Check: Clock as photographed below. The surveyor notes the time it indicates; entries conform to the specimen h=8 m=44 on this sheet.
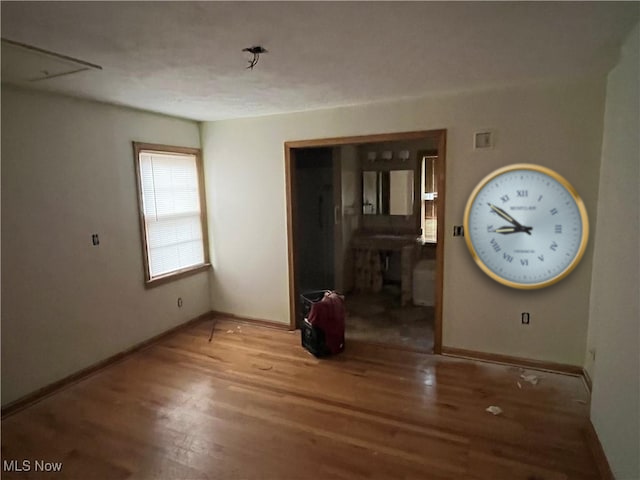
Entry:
h=8 m=51
